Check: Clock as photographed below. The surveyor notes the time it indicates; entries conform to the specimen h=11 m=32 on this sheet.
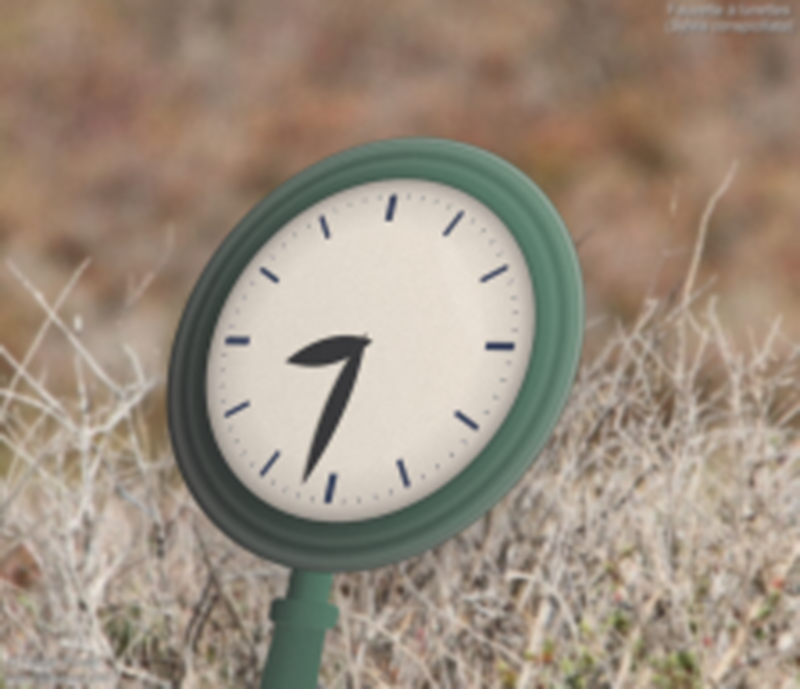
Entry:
h=8 m=32
